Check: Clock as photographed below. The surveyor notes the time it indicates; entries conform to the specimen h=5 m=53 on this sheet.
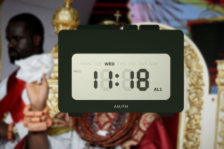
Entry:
h=11 m=18
